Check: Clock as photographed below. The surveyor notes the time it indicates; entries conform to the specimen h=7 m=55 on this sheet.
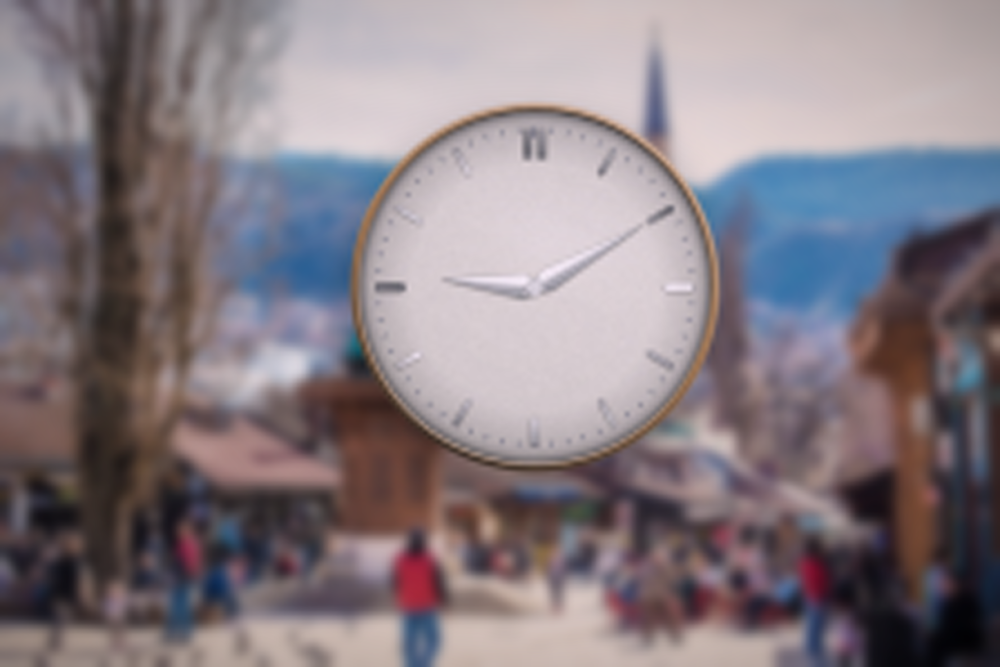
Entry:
h=9 m=10
